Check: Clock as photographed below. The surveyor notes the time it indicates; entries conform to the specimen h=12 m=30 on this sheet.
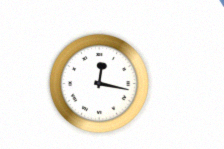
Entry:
h=12 m=17
